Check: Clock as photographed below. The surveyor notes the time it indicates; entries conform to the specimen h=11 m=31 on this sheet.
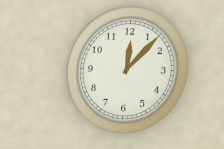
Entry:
h=12 m=7
